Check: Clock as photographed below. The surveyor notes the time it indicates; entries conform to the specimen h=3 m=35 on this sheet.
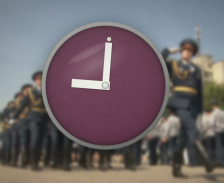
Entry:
h=9 m=0
